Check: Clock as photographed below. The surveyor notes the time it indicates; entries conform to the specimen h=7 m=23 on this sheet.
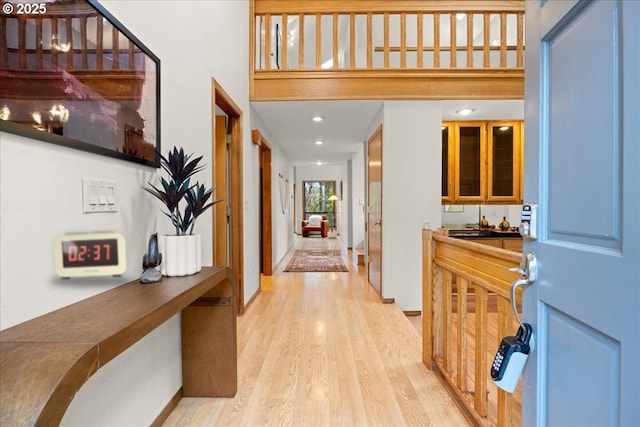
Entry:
h=2 m=37
